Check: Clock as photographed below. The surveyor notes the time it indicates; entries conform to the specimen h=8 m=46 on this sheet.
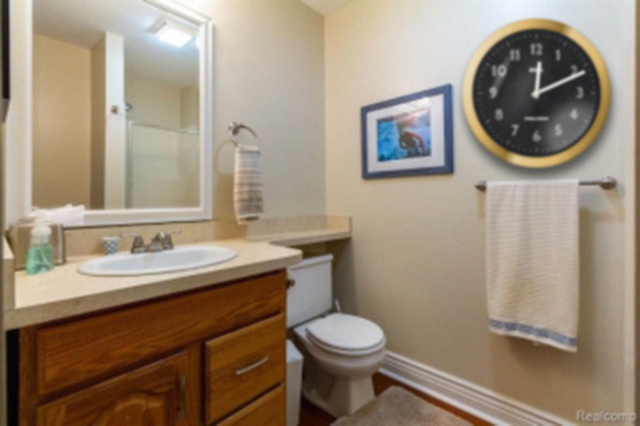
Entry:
h=12 m=11
